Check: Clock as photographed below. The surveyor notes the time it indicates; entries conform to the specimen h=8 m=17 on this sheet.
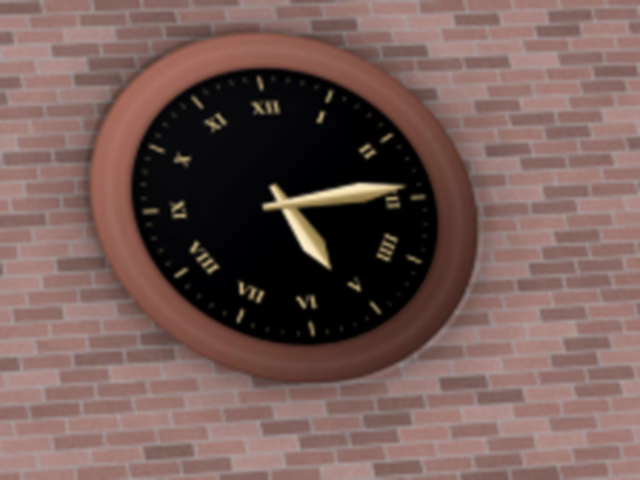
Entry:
h=5 m=14
